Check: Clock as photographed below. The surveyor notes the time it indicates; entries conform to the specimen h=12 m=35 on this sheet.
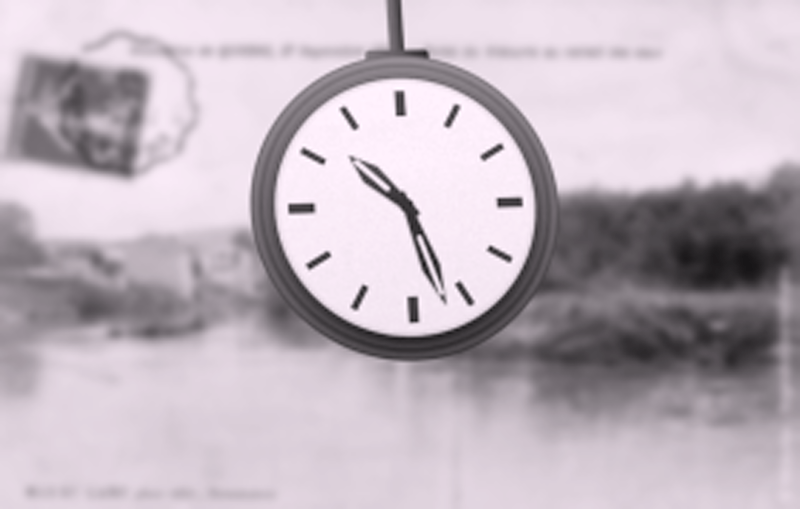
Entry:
h=10 m=27
